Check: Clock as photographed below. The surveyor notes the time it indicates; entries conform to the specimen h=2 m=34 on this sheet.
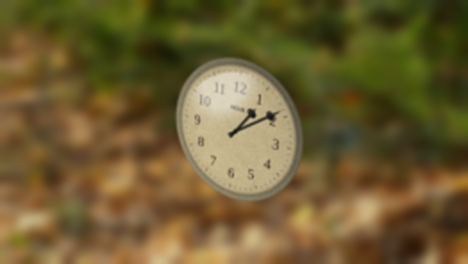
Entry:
h=1 m=9
